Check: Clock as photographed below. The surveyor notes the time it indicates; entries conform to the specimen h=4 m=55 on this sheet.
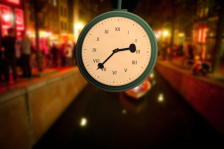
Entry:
h=2 m=37
